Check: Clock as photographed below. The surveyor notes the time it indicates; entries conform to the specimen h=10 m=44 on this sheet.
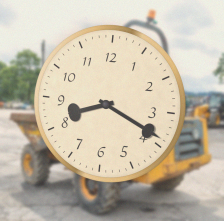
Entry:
h=8 m=19
